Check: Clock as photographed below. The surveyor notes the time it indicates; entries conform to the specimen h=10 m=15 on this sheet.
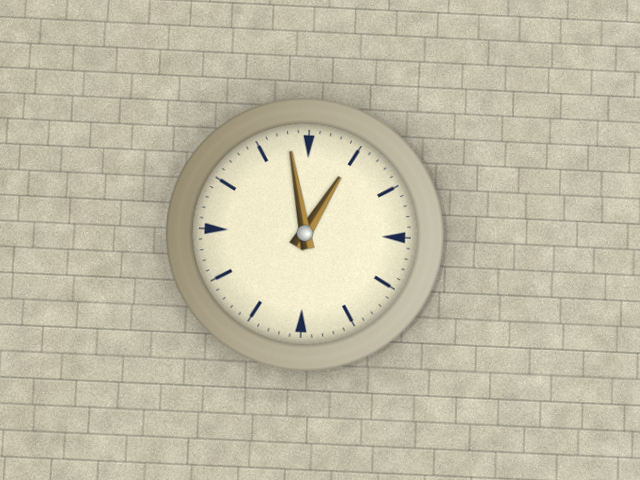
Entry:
h=12 m=58
